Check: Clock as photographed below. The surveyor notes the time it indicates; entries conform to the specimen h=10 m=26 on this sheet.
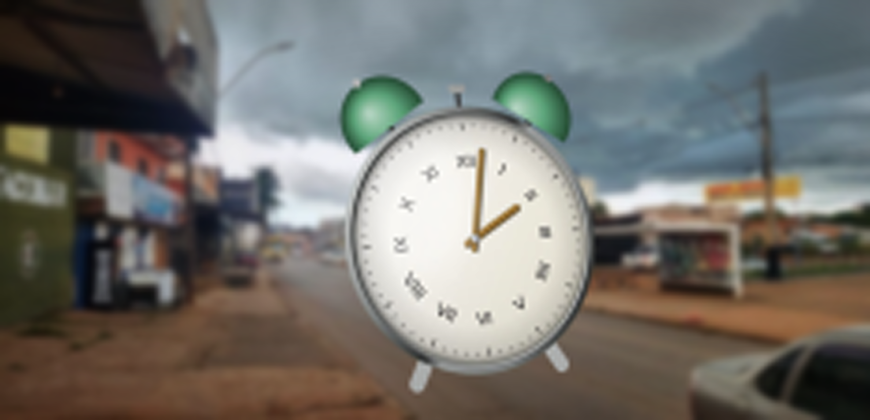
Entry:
h=2 m=2
